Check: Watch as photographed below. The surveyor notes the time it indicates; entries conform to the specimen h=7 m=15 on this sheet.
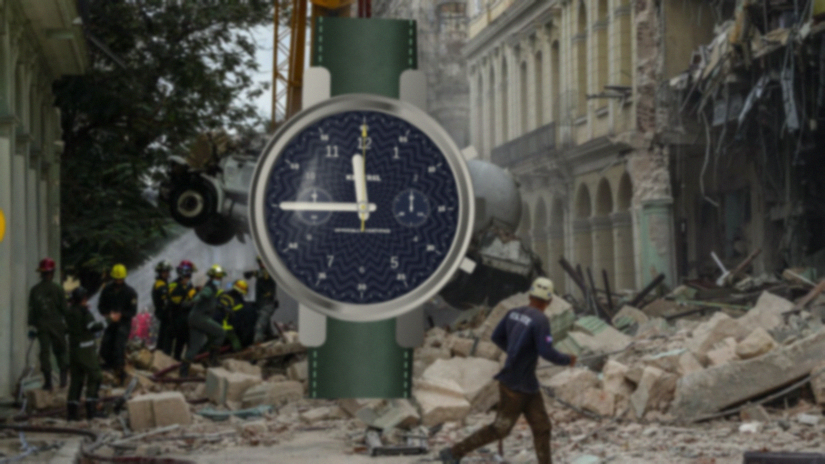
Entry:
h=11 m=45
